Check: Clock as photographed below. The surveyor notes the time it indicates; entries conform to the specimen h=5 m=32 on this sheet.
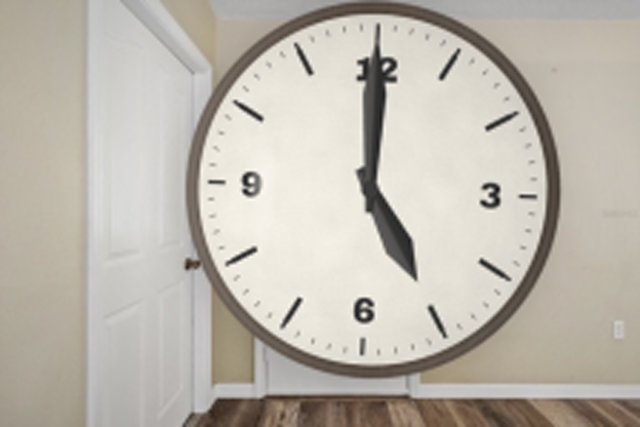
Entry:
h=5 m=0
